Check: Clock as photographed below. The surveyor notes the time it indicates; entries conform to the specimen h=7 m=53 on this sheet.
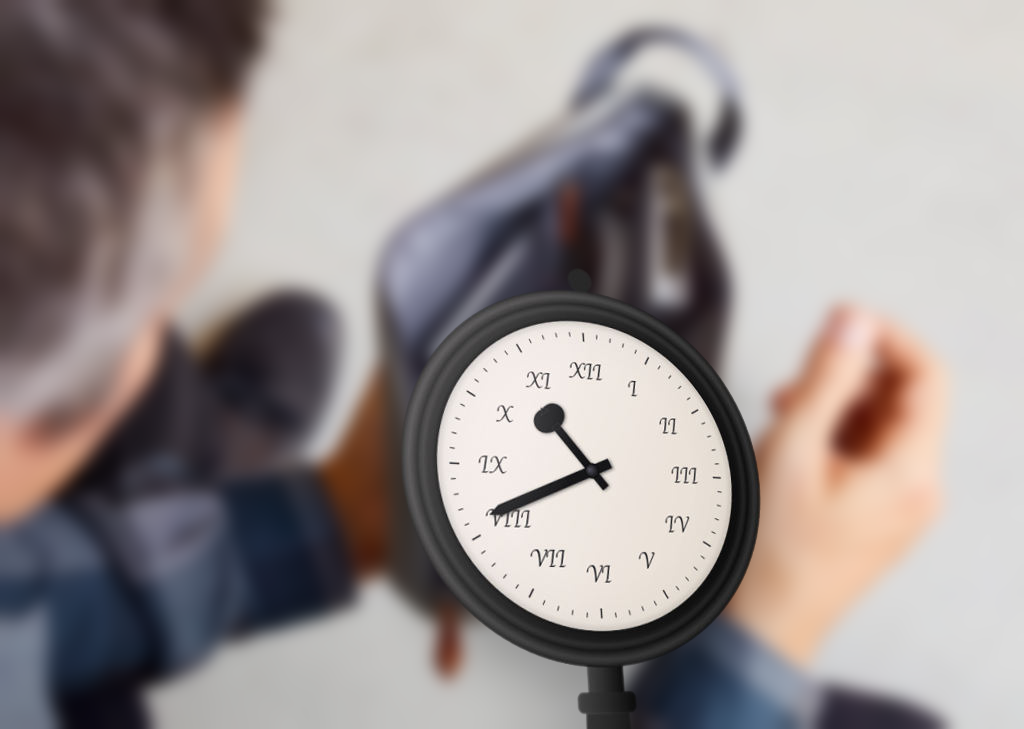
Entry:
h=10 m=41
